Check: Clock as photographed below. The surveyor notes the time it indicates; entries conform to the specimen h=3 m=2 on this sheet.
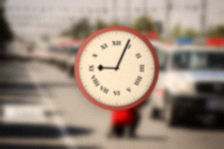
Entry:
h=9 m=4
